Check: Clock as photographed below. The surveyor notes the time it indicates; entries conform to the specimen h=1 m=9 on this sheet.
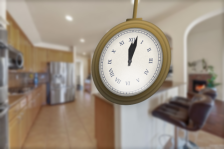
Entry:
h=12 m=2
